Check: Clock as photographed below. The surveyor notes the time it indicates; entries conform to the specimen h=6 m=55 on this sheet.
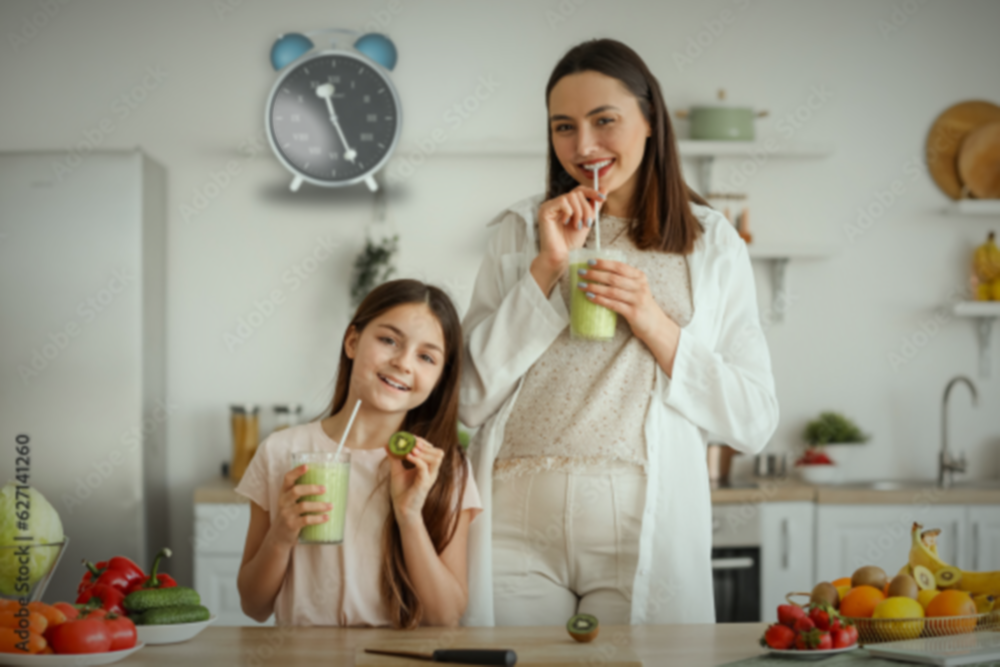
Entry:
h=11 m=26
